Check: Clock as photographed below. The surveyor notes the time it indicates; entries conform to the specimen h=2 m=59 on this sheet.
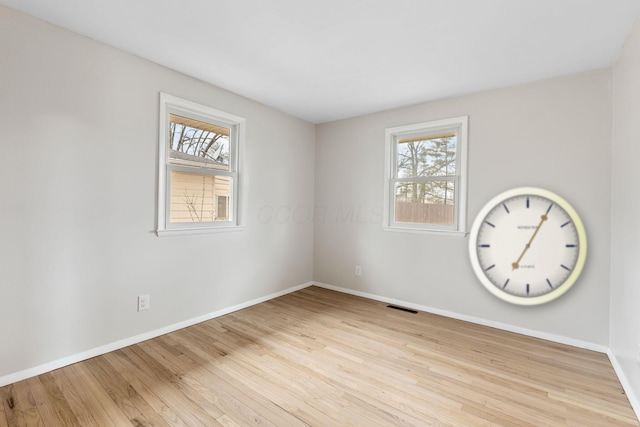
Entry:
h=7 m=5
